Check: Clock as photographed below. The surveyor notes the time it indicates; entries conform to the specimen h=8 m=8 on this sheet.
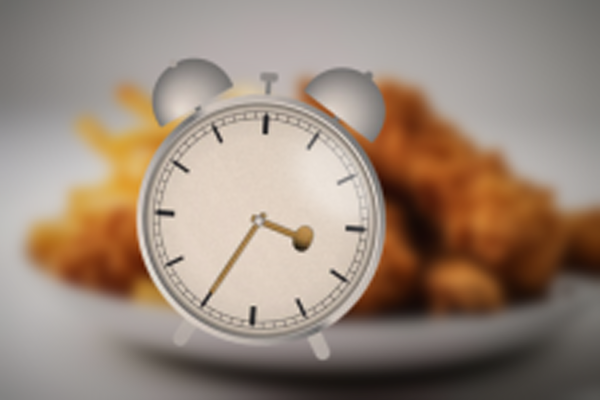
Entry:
h=3 m=35
